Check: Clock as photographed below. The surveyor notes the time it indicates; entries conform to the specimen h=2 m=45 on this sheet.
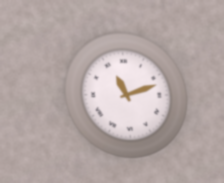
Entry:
h=11 m=12
